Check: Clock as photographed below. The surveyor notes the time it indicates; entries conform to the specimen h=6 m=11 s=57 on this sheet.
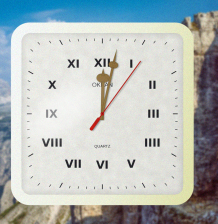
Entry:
h=12 m=2 s=6
